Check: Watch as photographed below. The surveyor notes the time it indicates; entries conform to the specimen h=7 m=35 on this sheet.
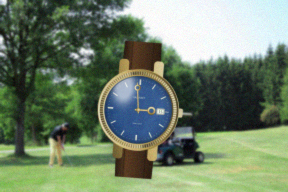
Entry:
h=2 m=59
